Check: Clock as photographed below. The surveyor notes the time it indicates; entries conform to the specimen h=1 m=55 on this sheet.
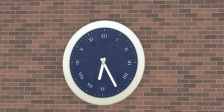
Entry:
h=6 m=25
